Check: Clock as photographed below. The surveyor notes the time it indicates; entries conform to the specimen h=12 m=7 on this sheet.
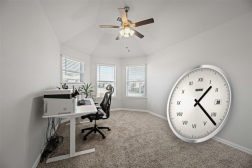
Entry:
h=1 m=22
